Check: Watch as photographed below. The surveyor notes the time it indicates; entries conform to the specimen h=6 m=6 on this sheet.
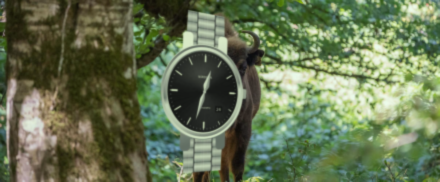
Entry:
h=12 m=33
